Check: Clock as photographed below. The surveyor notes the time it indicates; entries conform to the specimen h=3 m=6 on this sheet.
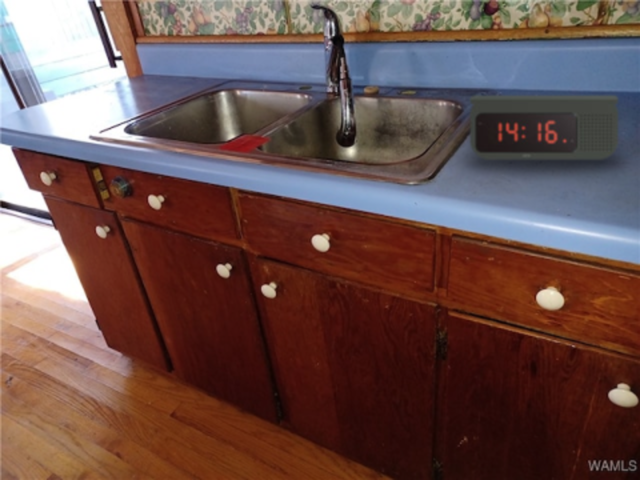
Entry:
h=14 m=16
